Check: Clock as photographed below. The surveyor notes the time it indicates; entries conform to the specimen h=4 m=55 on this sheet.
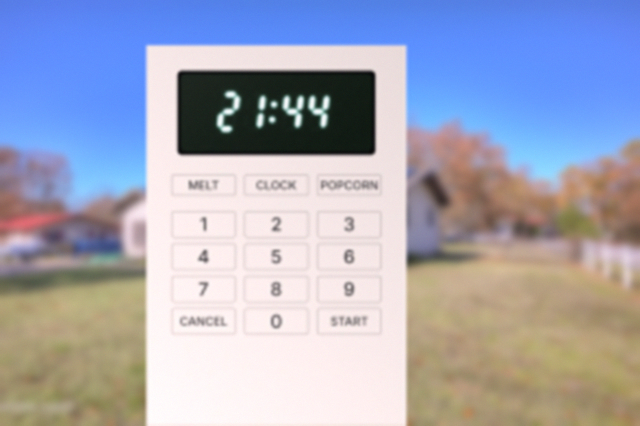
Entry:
h=21 m=44
